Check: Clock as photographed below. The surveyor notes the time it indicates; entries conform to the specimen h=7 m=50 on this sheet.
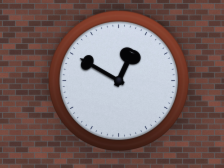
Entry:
h=12 m=50
